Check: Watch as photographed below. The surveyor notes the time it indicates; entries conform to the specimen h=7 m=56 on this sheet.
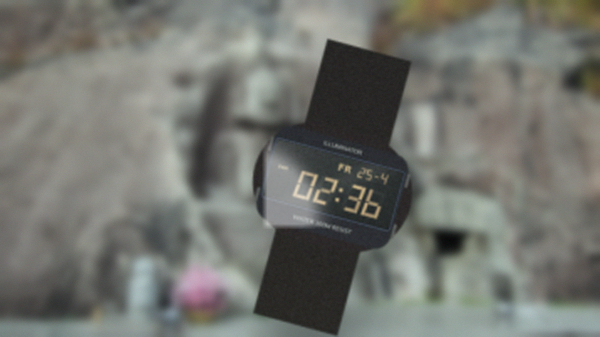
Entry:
h=2 m=36
